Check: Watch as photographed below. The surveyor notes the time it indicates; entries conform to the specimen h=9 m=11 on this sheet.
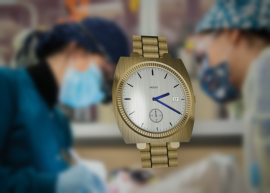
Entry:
h=2 m=20
